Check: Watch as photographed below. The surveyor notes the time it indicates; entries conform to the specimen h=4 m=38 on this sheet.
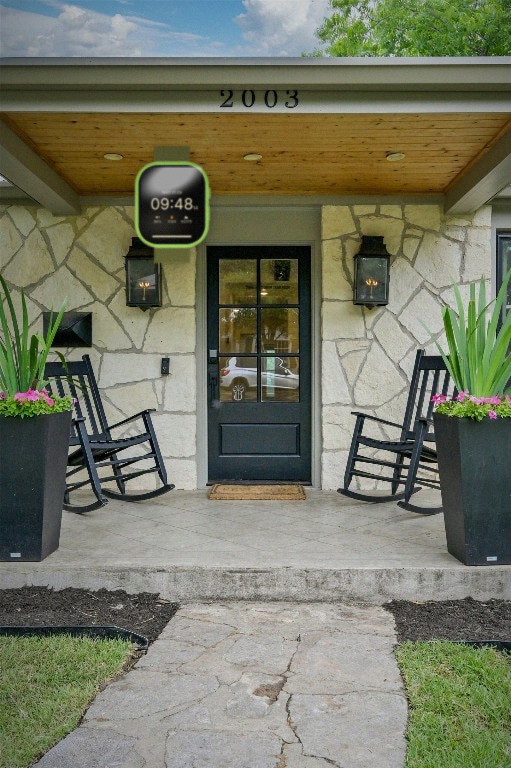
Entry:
h=9 m=48
